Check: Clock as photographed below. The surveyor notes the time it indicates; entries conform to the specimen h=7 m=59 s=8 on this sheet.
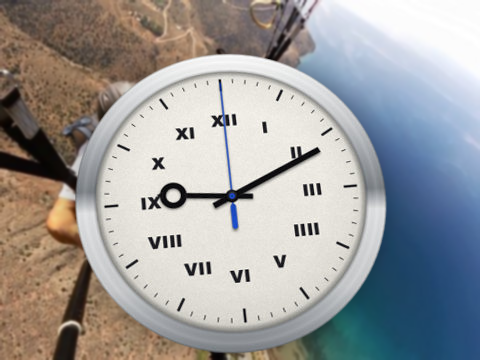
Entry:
h=9 m=11 s=0
